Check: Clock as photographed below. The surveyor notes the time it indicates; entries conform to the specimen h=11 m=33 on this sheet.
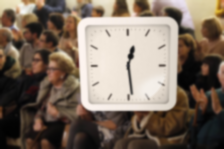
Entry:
h=12 m=29
